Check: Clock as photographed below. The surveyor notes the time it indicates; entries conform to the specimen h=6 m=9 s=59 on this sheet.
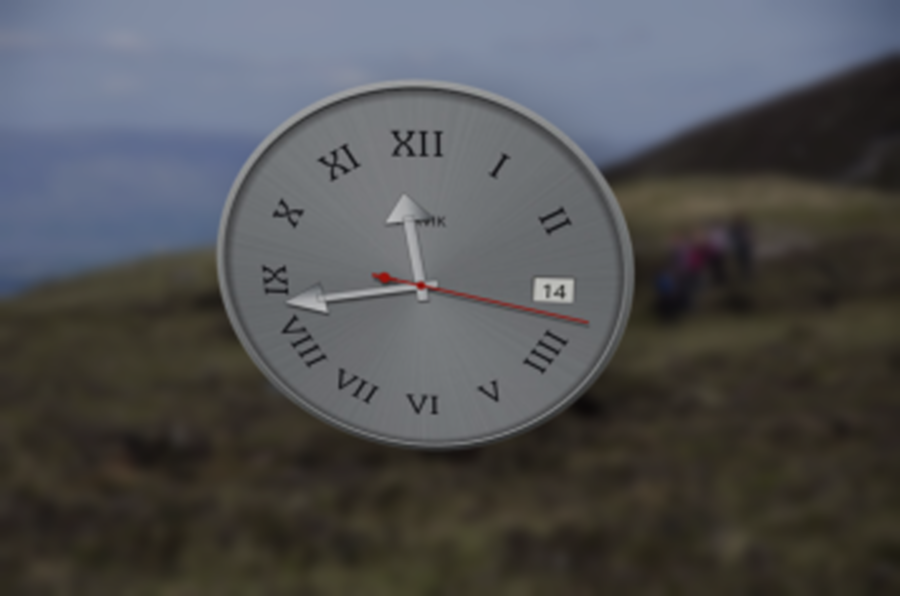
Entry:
h=11 m=43 s=17
